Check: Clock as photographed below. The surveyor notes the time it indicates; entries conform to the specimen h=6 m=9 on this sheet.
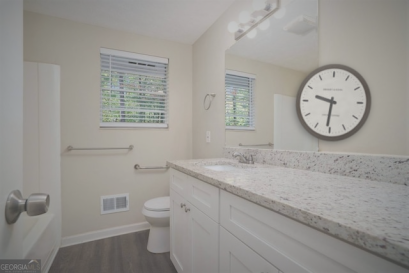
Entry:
h=9 m=31
